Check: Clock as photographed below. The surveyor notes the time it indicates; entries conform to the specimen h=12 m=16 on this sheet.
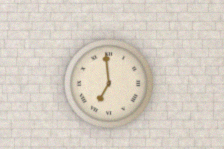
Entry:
h=6 m=59
